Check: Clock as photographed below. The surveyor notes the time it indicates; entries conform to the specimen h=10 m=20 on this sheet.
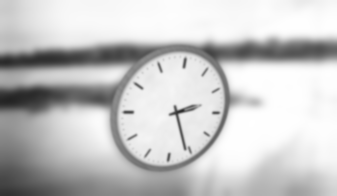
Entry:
h=2 m=26
